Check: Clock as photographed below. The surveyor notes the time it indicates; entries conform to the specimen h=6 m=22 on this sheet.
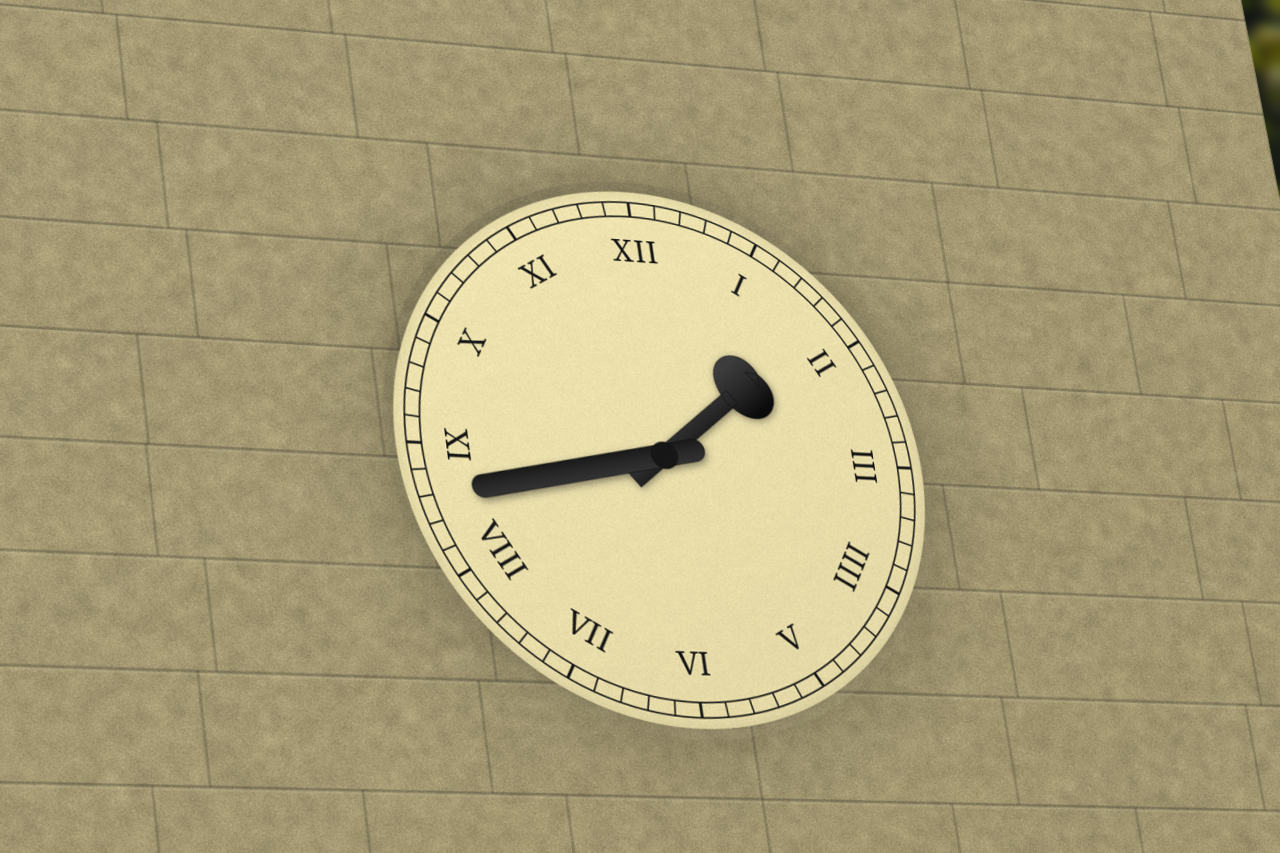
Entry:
h=1 m=43
